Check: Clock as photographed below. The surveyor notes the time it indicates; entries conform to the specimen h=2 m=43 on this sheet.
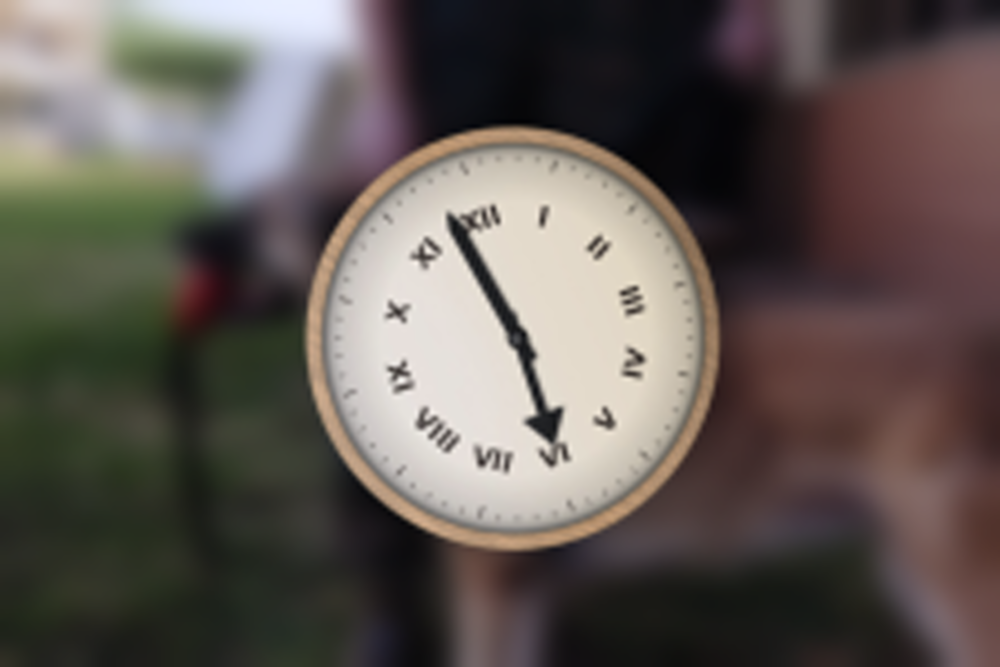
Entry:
h=5 m=58
